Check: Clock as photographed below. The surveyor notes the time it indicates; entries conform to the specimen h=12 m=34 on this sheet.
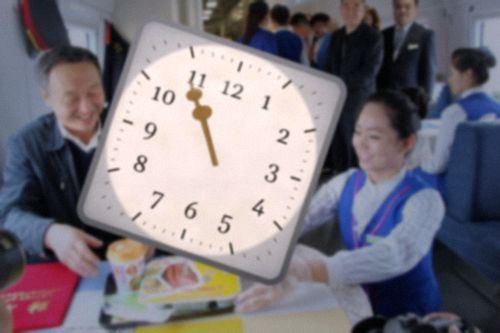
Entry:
h=10 m=54
